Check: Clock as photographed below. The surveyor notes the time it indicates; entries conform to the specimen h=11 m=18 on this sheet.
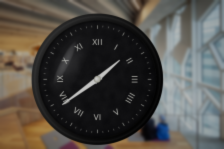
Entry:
h=1 m=39
